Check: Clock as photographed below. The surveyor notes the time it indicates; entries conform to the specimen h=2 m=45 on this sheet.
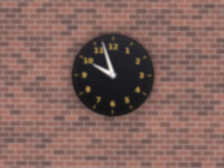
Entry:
h=9 m=57
